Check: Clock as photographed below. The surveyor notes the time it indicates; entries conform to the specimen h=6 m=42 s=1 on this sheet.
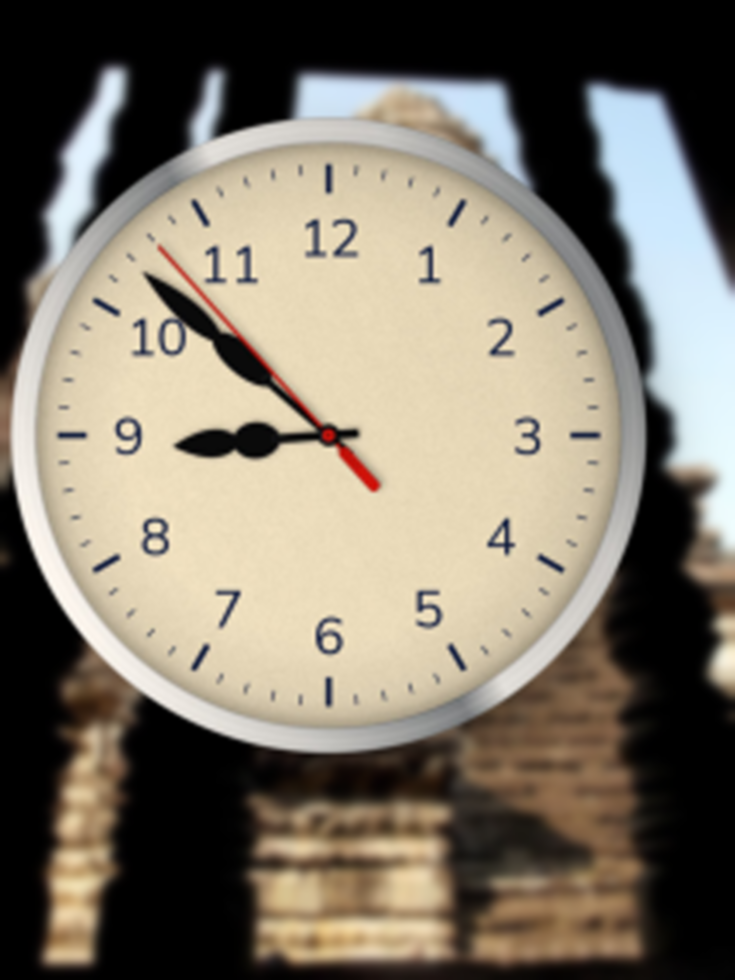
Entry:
h=8 m=51 s=53
